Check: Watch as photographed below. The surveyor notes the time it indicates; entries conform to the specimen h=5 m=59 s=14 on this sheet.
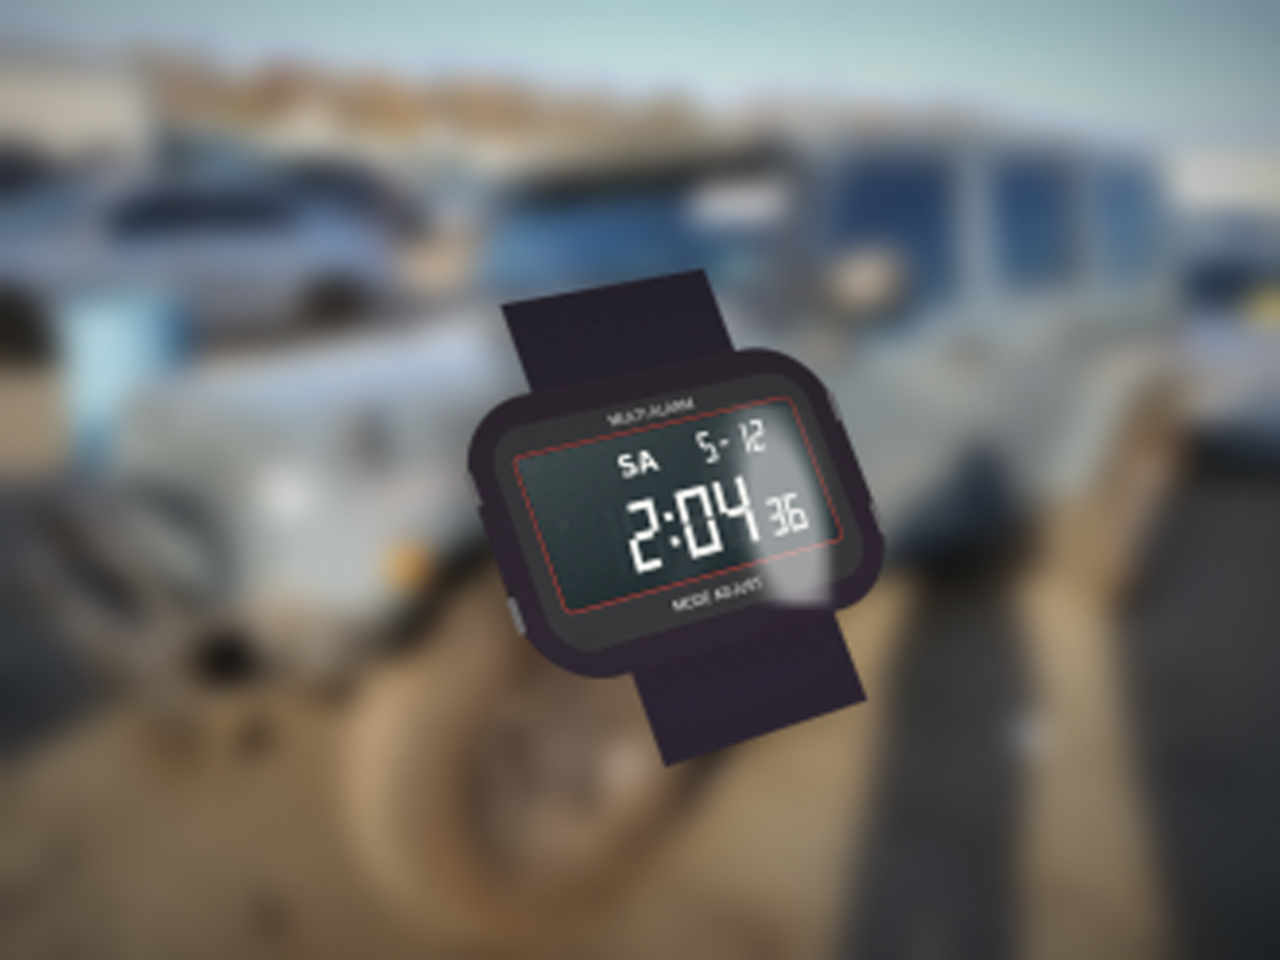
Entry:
h=2 m=4 s=36
